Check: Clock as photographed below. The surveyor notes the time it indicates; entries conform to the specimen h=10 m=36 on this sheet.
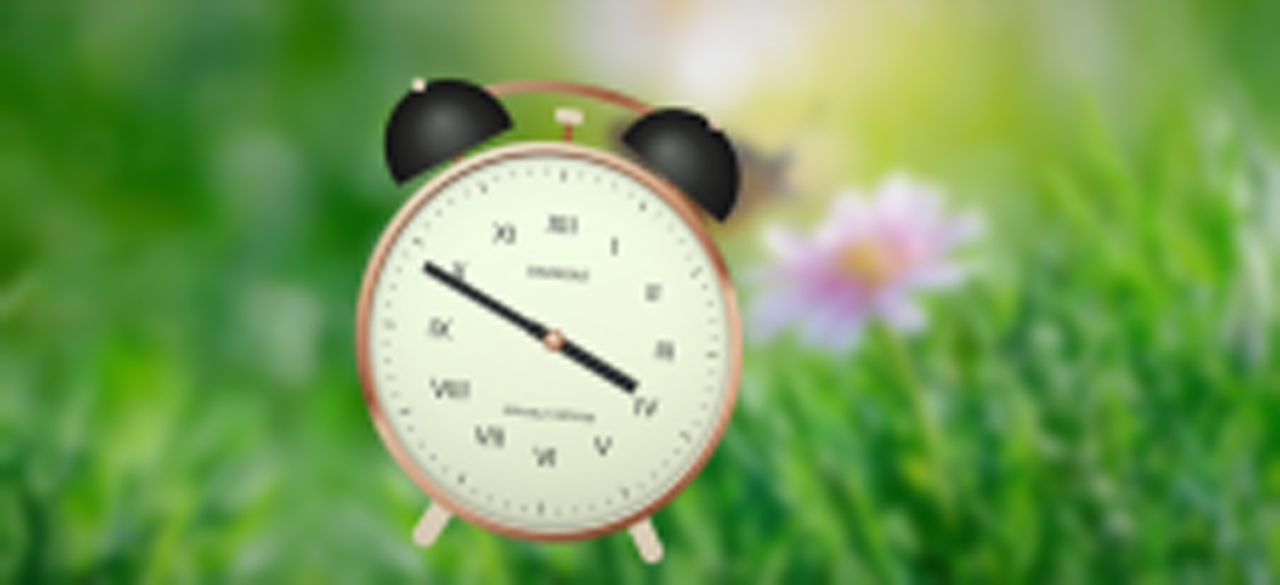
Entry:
h=3 m=49
